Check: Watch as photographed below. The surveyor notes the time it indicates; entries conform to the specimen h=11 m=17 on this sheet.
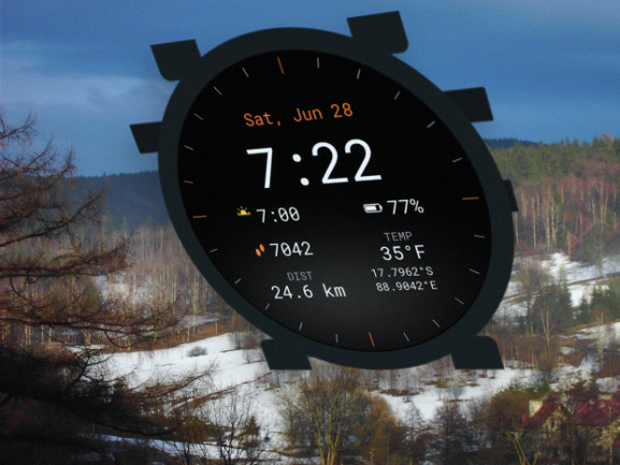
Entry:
h=7 m=22
